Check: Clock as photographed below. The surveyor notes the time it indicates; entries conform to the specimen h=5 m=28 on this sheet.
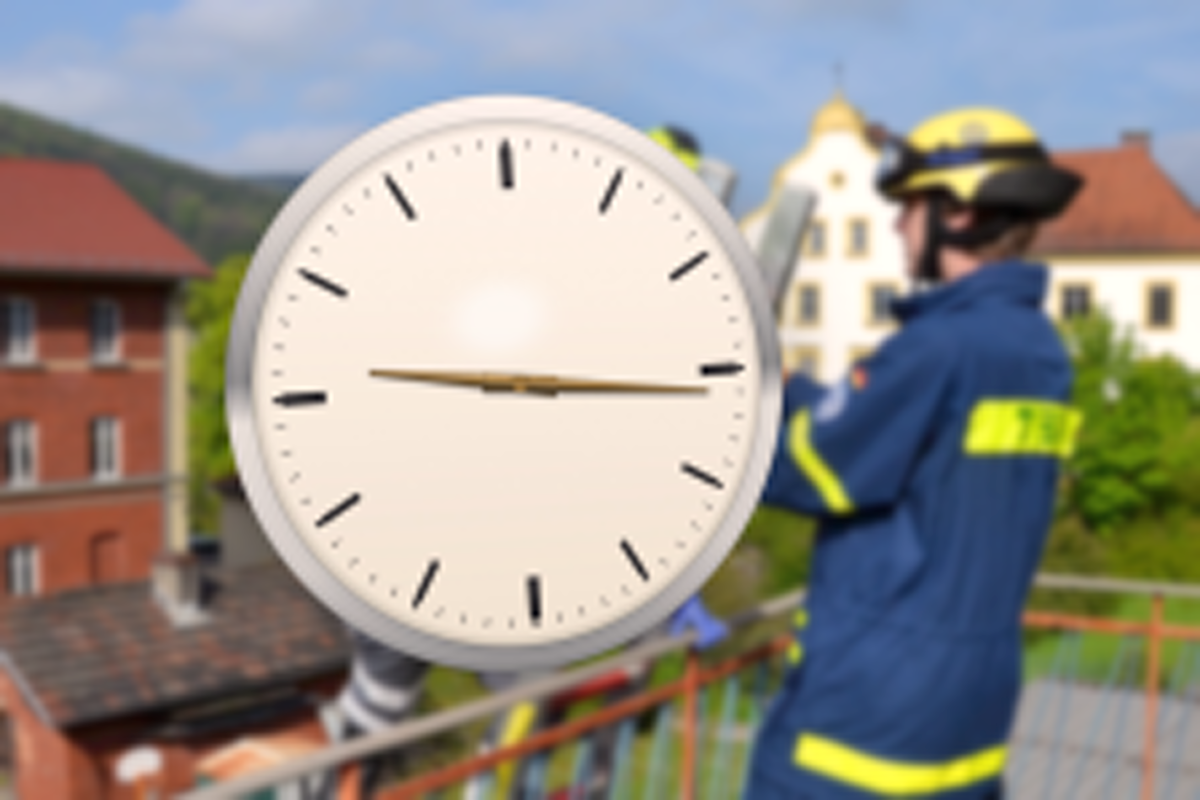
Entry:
h=9 m=16
